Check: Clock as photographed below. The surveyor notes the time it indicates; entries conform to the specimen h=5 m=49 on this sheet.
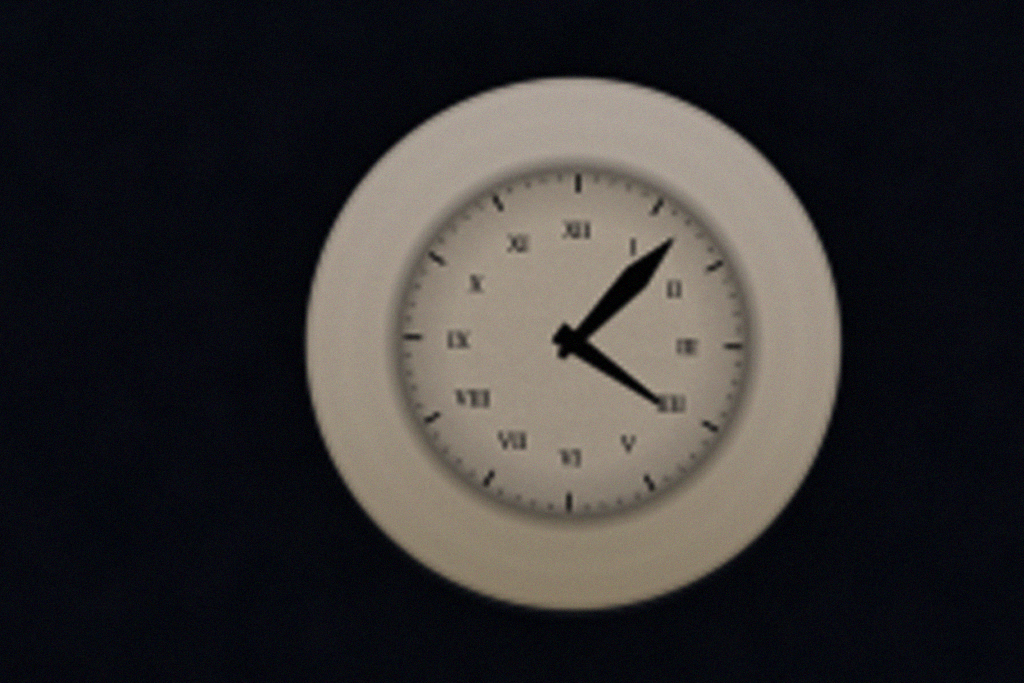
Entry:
h=4 m=7
